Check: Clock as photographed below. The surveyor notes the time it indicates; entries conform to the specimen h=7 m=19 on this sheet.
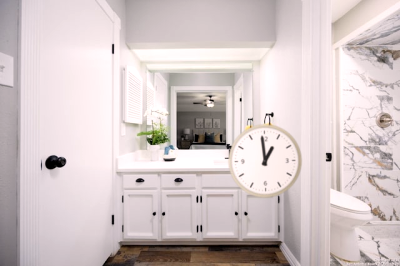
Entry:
h=12 m=59
